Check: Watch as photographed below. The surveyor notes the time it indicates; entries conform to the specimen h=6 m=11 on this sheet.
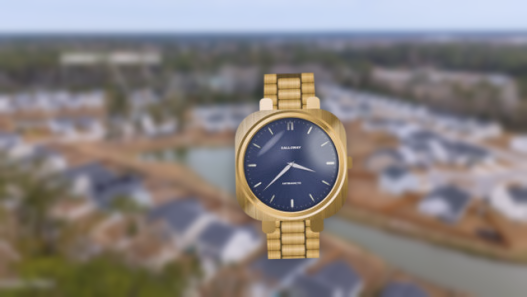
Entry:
h=3 m=38
